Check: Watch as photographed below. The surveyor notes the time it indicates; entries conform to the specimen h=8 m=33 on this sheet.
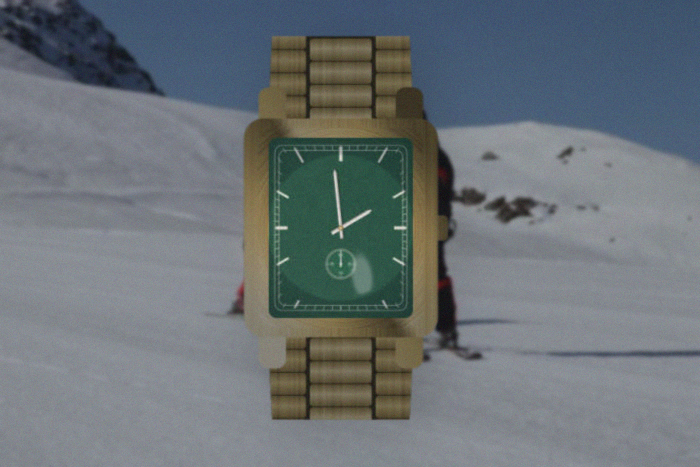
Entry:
h=1 m=59
